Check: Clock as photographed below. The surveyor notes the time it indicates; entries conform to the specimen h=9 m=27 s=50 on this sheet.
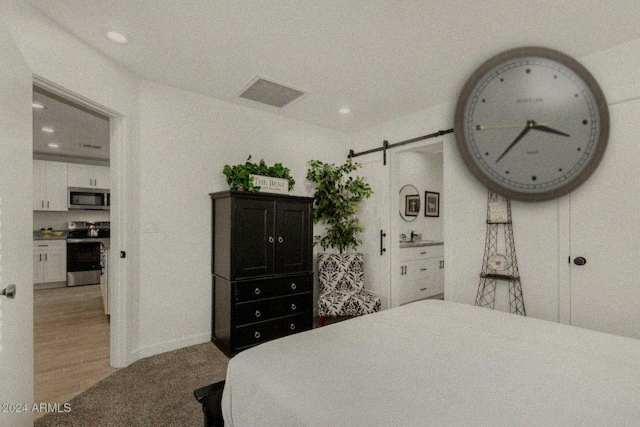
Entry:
h=3 m=37 s=45
